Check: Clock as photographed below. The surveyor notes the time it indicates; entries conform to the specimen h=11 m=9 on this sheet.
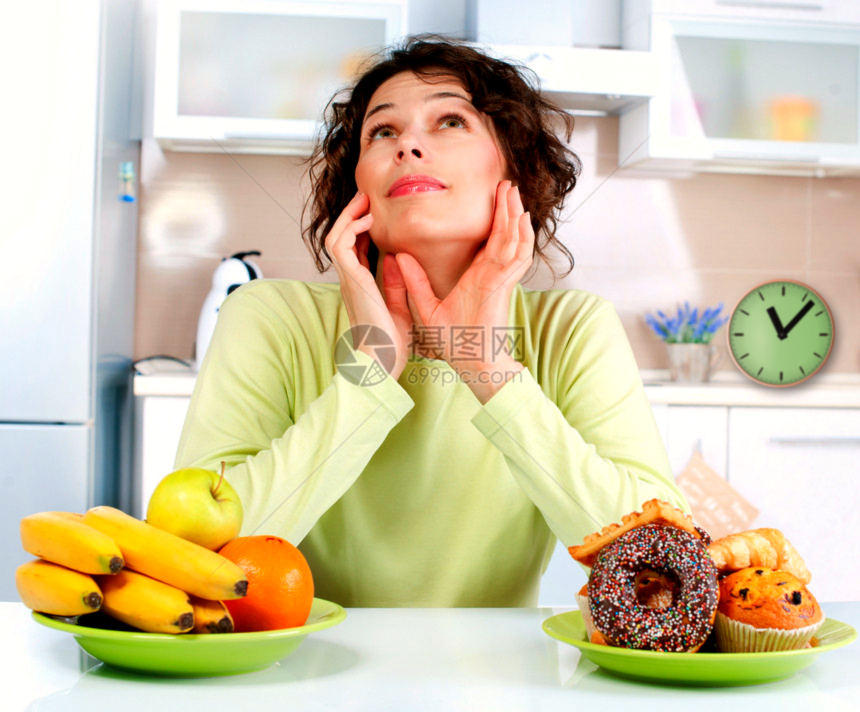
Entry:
h=11 m=7
